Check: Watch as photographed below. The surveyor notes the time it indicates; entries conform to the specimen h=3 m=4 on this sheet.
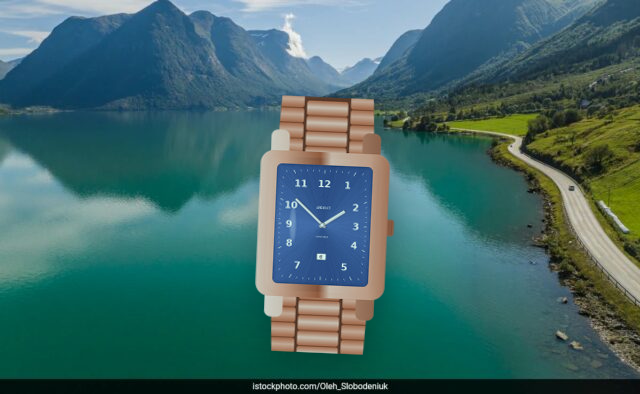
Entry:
h=1 m=52
